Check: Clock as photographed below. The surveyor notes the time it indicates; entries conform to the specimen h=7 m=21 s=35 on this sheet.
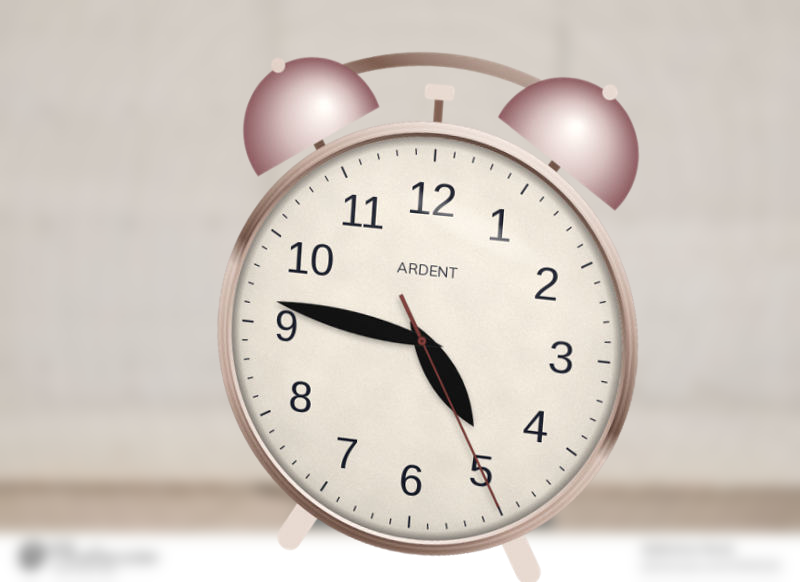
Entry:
h=4 m=46 s=25
